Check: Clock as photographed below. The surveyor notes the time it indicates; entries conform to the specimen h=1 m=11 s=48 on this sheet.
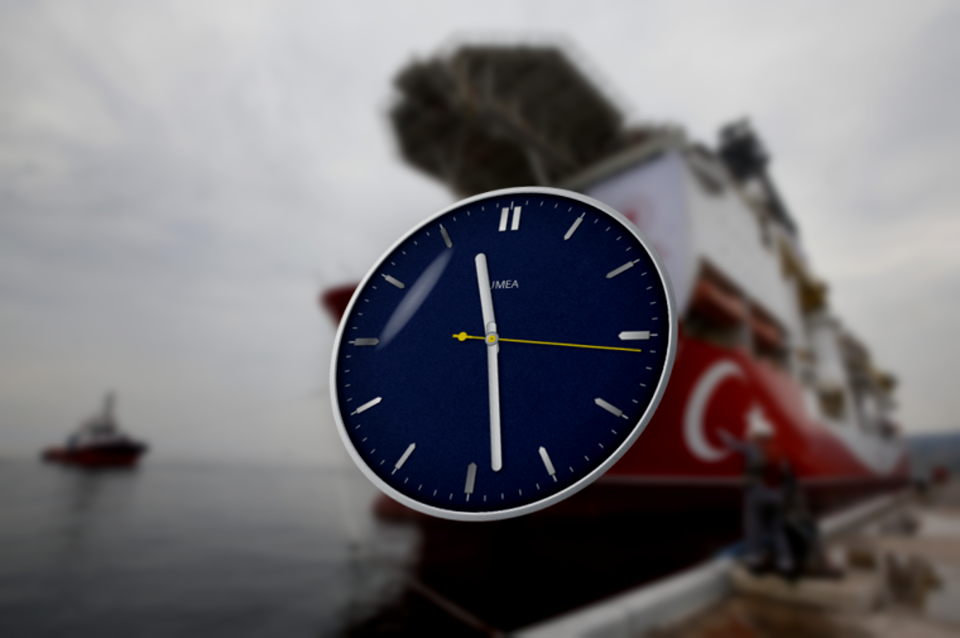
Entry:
h=11 m=28 s=16
